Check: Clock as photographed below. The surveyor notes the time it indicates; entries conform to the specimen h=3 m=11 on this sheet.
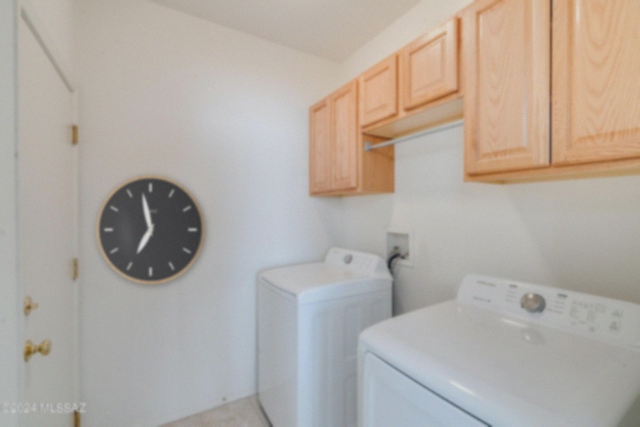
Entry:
h=6 m=58
